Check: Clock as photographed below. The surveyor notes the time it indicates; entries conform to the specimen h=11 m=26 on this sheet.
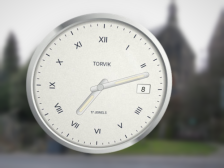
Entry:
h=7 m=12
